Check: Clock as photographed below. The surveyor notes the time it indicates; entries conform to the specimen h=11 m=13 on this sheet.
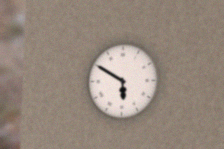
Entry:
h=5 m=50
